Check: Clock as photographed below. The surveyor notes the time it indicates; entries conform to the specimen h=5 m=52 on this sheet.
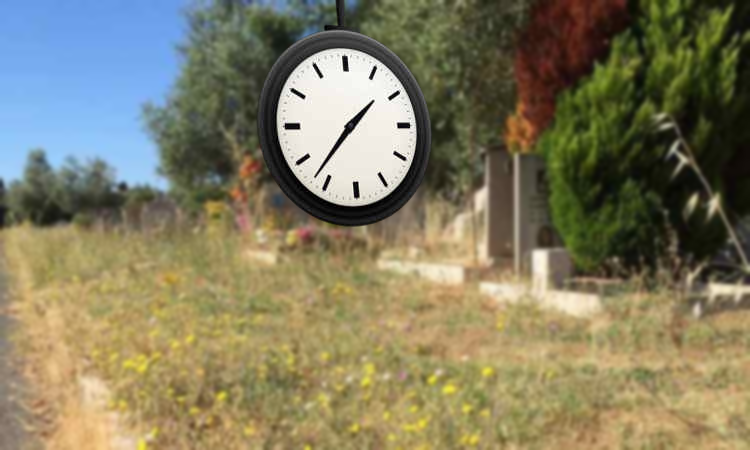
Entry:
h=1 m=37
